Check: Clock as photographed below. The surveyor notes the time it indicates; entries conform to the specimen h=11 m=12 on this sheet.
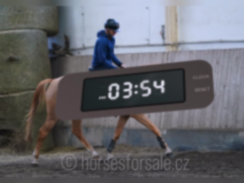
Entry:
h=3 m=54
